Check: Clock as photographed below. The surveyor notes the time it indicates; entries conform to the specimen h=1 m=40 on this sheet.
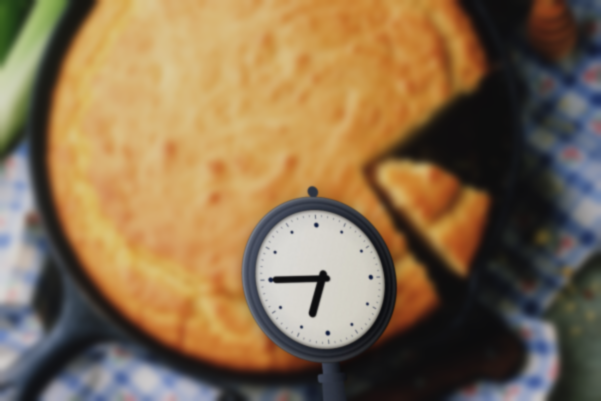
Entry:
h=6 m=45
